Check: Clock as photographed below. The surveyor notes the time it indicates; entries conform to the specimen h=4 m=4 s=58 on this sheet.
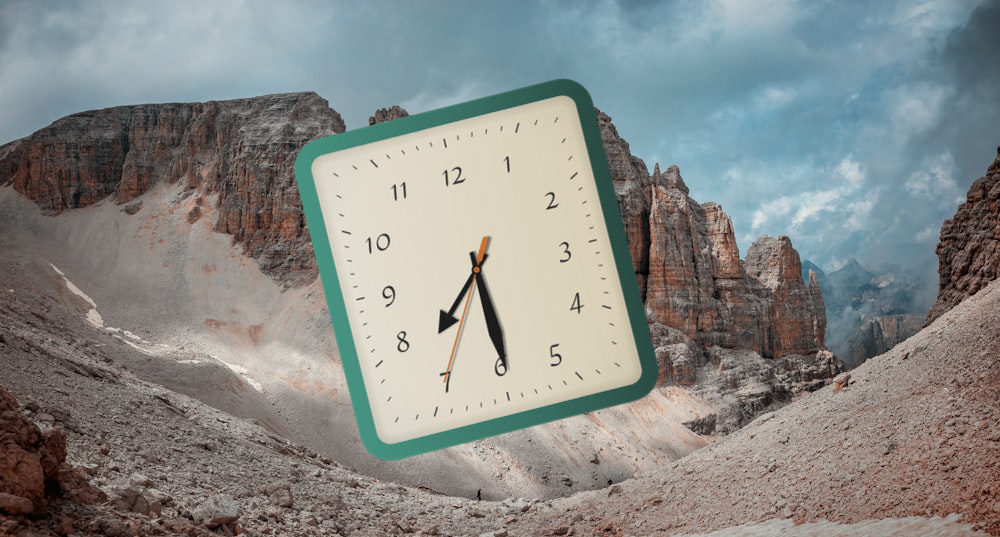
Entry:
h=7 m=29 s=35
